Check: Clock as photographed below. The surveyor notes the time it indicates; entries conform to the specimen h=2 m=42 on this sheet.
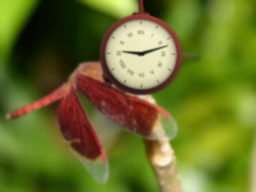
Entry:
h=9 m=12
